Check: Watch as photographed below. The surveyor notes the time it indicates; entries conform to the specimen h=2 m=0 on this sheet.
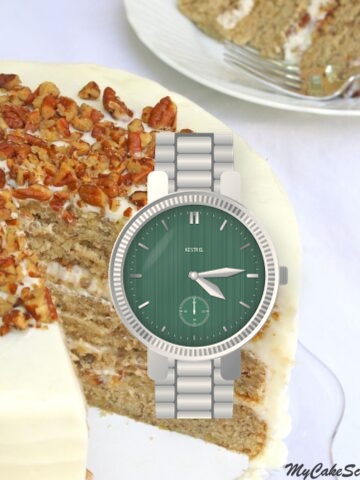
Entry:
h=4 m=14
